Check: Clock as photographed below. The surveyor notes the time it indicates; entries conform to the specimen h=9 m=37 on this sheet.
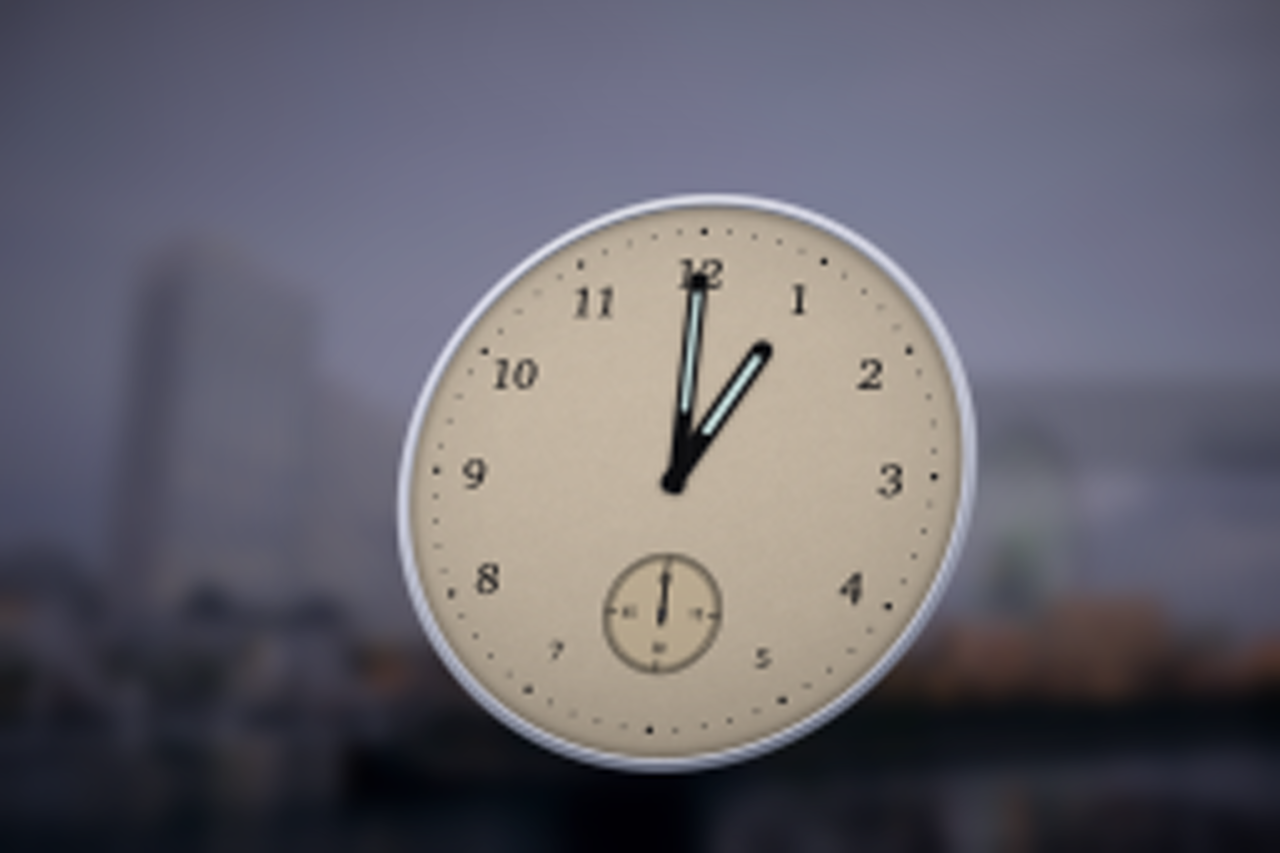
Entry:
h=1 m=0
